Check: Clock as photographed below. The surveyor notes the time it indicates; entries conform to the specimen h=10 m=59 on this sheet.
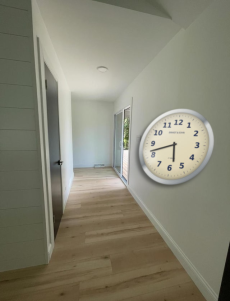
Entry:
h=5 m=42
